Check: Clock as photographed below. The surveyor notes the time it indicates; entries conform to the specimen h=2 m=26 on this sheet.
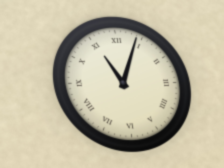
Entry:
h=11 m=4
